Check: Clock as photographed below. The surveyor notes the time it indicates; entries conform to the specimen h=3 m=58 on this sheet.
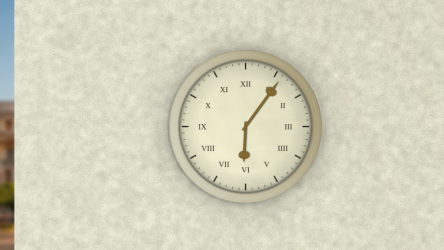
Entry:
h=6 m=6
